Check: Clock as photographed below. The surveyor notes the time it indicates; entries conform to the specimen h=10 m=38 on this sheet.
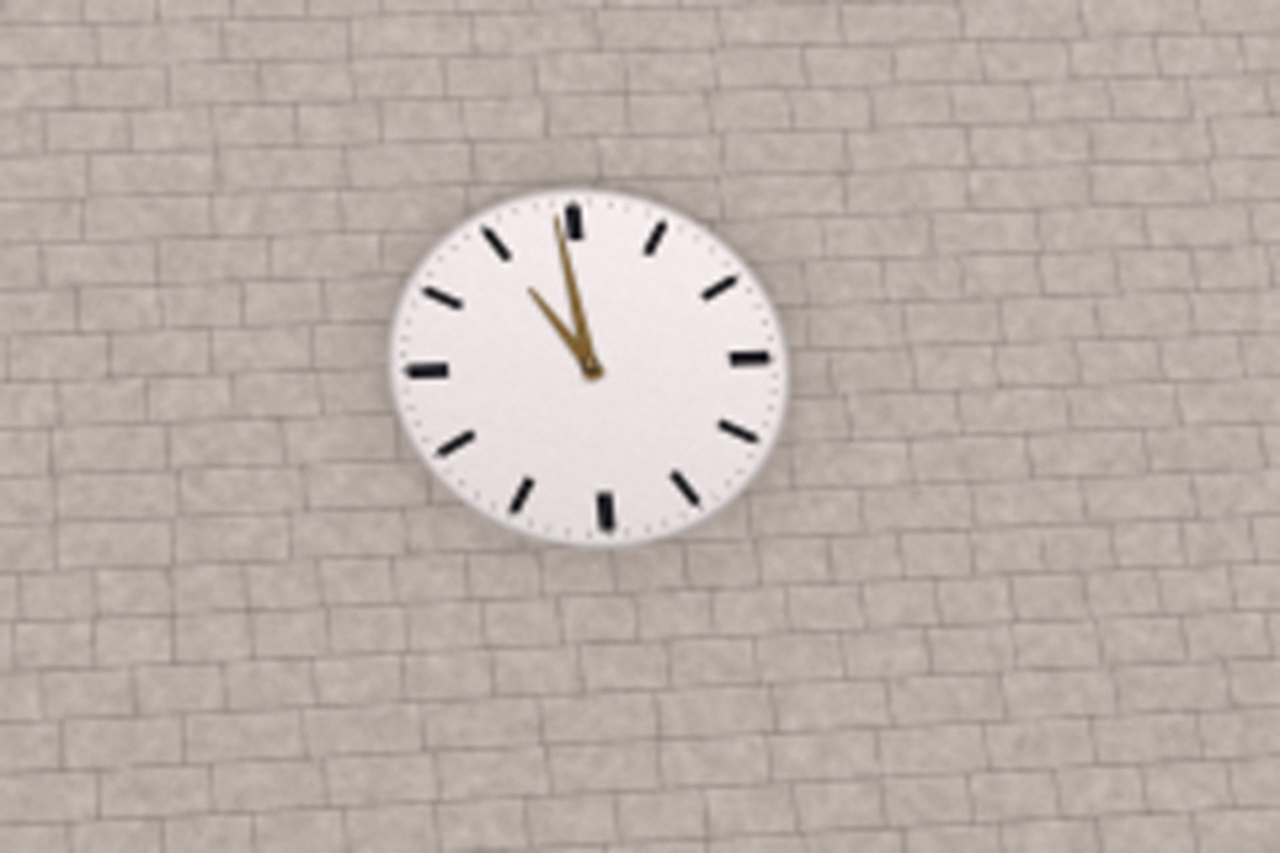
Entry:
h=10 m=59
